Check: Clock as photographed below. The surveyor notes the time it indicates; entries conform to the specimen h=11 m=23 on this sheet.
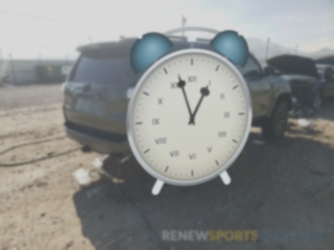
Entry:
h=12 m=57
